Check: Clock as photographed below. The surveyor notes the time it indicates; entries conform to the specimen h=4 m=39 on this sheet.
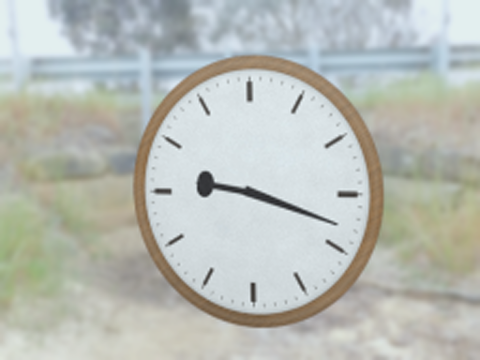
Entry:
h=9 m=18
